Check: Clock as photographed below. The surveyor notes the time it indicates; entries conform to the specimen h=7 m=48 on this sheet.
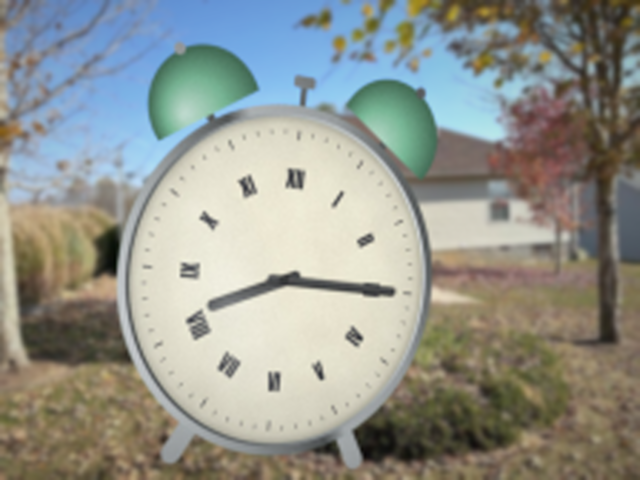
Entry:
h=8 m=15
